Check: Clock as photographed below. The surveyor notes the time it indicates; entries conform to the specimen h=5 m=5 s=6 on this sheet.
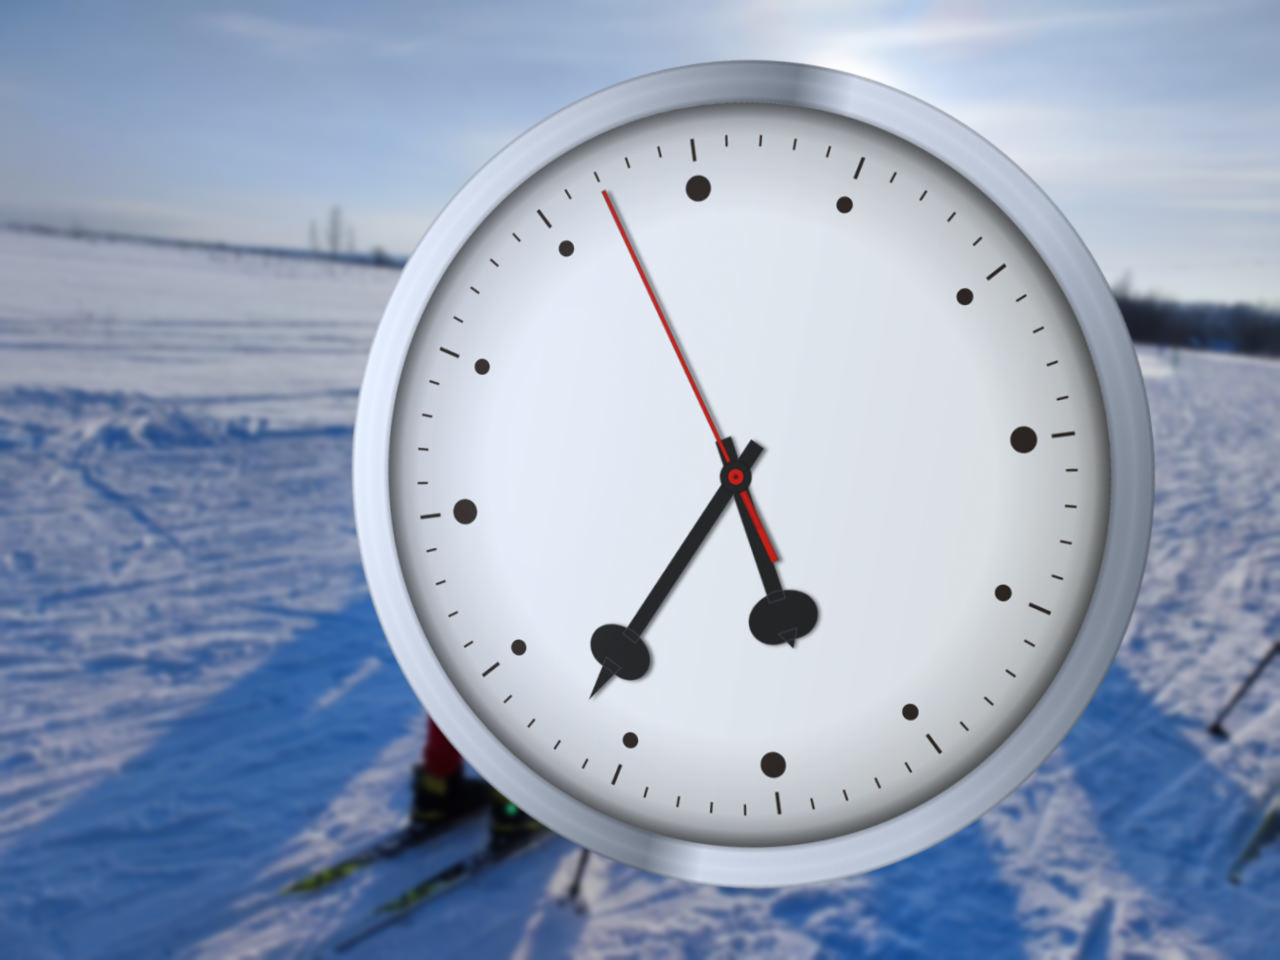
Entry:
h=5 m=36 s=57
